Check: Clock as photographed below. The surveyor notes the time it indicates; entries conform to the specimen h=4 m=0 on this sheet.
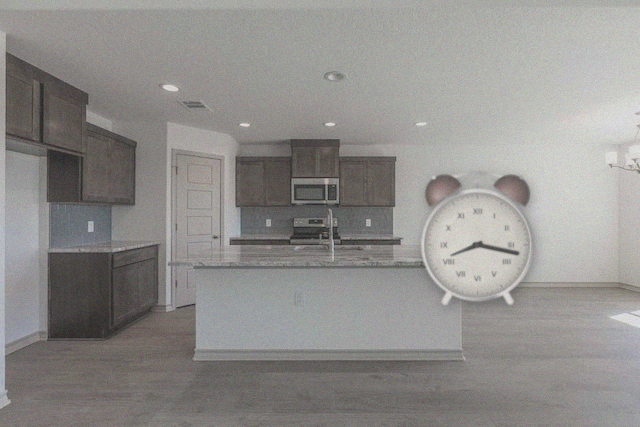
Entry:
h=8 m=17
